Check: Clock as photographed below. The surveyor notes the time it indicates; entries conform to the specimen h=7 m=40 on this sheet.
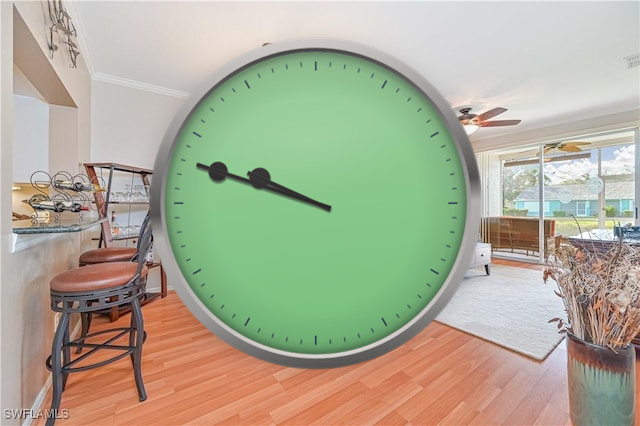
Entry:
h=9 m=48
